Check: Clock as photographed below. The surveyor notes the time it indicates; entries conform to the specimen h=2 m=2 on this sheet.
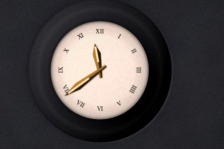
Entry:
h=11 m=39
